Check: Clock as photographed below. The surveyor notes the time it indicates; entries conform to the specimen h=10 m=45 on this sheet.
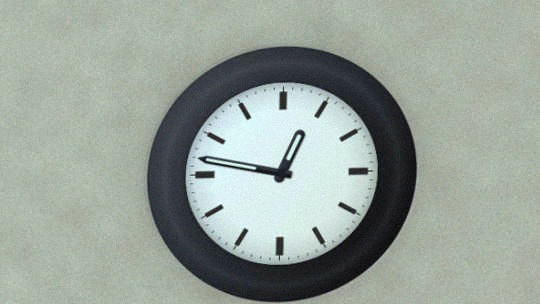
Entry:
h=12 m=47
